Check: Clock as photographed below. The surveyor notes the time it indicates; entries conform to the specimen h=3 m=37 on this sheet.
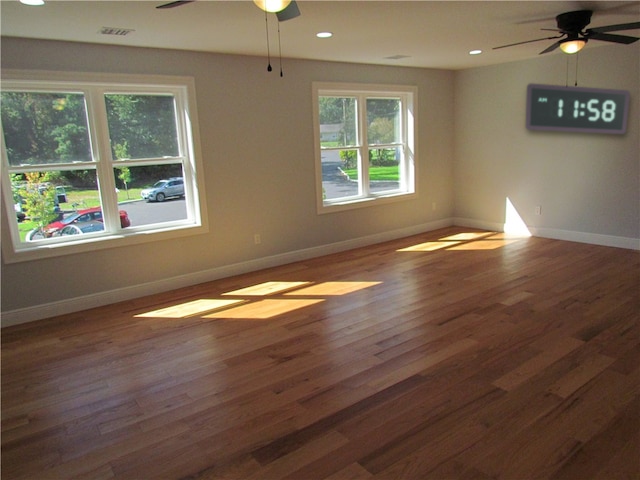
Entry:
h=11 m=58
